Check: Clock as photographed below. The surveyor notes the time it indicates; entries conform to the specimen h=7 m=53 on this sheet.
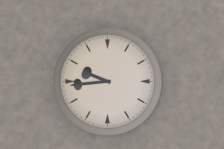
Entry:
h=9 m=44
